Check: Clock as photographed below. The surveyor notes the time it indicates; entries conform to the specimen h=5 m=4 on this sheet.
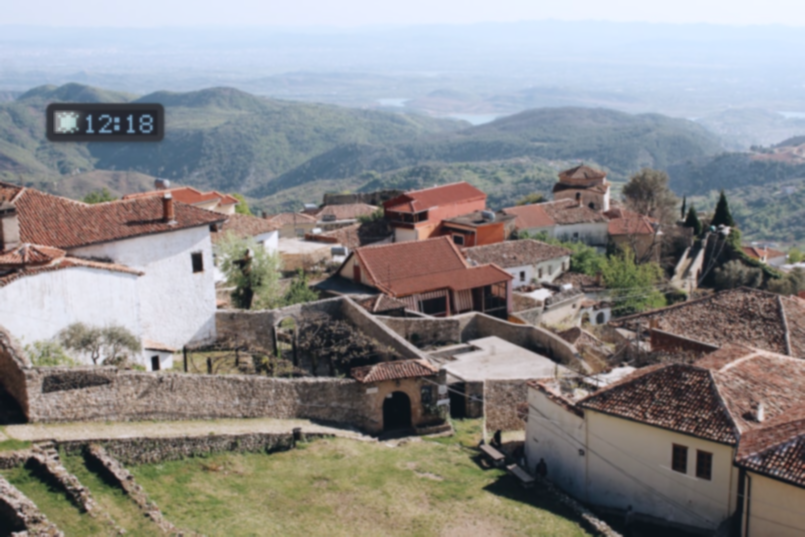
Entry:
h=12 m=18
